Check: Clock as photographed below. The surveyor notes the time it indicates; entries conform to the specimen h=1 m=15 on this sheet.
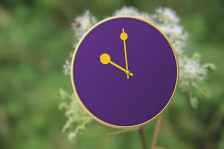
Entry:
h=9 m=59
